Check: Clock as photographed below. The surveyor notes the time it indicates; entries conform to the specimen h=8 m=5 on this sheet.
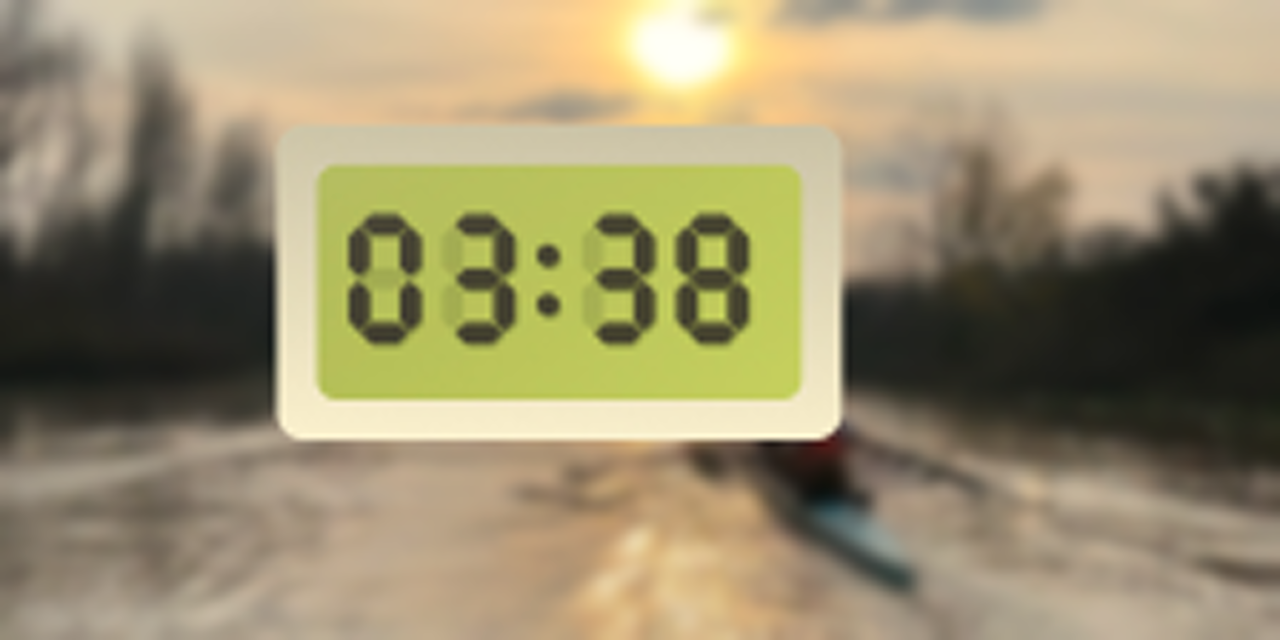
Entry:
h=3 m=38
